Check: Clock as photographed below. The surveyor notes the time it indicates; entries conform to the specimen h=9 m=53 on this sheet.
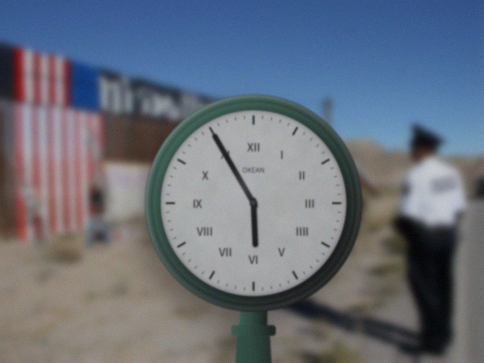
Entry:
h=5 m=55
